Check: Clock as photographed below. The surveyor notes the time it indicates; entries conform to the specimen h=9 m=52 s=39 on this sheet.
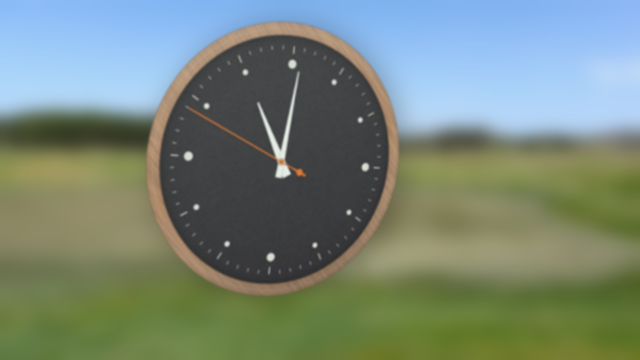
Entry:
h=11 m=0 s=49
